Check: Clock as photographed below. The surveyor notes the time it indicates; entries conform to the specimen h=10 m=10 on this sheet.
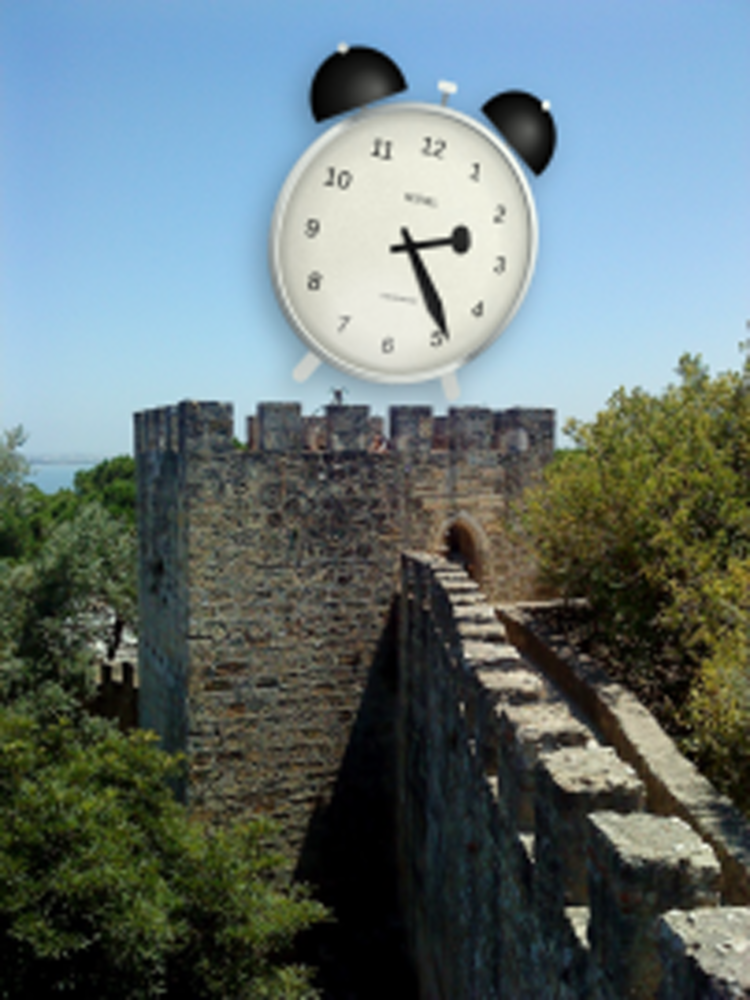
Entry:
h=2 m=24
